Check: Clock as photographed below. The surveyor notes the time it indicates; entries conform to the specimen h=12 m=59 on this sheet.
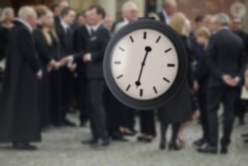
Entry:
h=12 m=32
